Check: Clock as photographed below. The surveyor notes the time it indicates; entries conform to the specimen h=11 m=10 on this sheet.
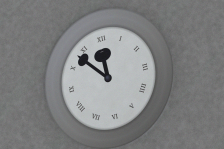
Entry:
h=11 m=53
